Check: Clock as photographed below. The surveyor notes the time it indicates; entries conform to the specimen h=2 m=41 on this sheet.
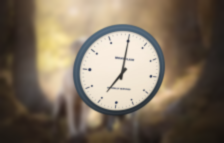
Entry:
h=7 m=0
